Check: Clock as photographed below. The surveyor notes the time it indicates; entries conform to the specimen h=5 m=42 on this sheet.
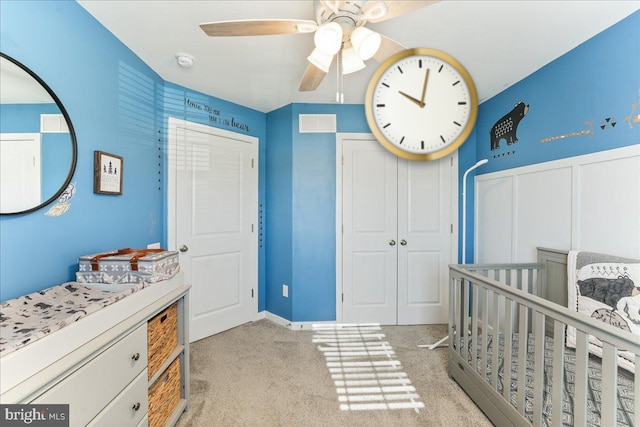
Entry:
h=10 m=2
